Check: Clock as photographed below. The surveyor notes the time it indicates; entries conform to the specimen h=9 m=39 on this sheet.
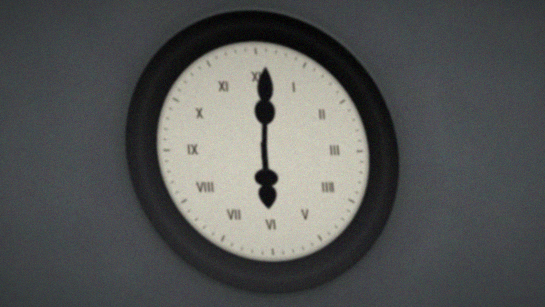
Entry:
h=6 m=1
